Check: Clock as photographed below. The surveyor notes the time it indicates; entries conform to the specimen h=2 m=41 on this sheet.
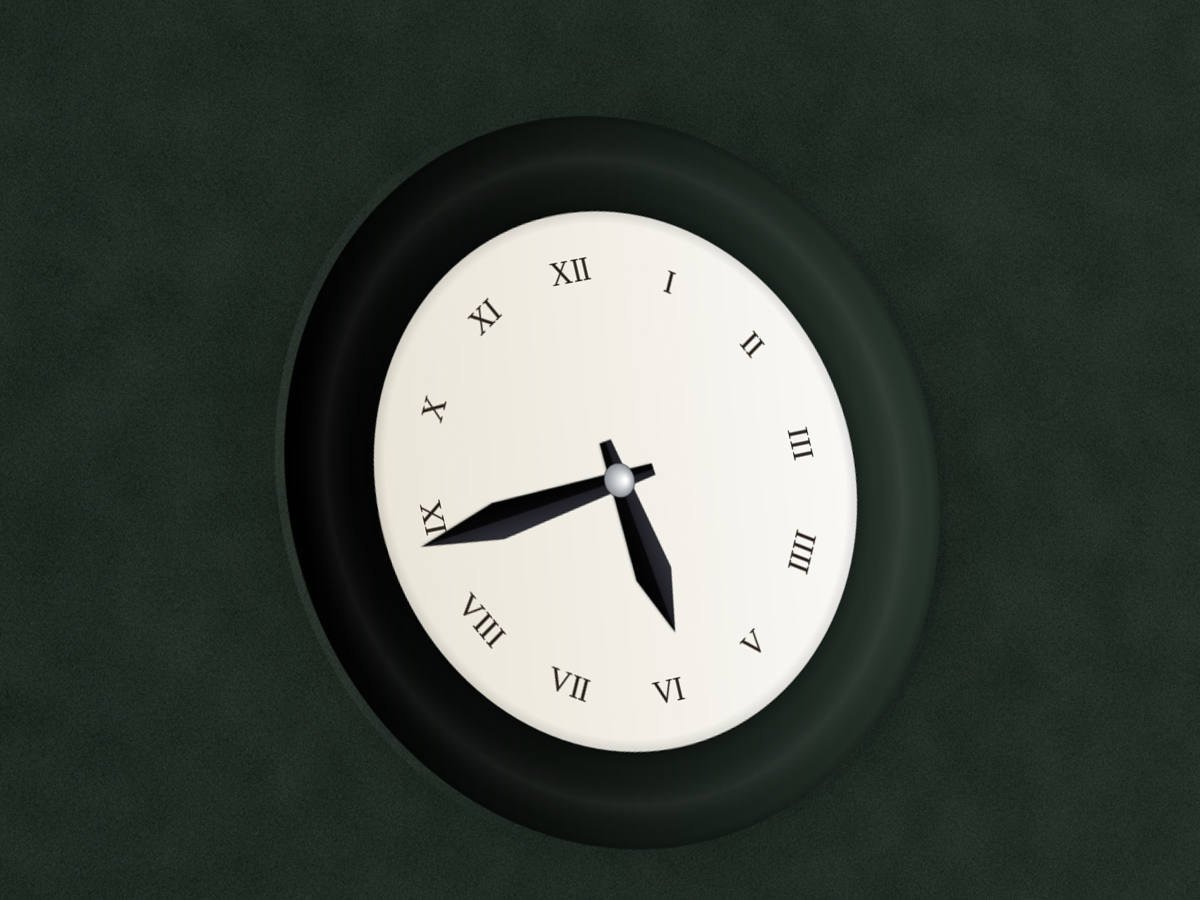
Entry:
h=5 m=44
